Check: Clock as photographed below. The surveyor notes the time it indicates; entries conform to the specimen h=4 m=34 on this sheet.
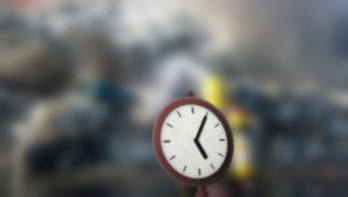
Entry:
h=5 m=5
